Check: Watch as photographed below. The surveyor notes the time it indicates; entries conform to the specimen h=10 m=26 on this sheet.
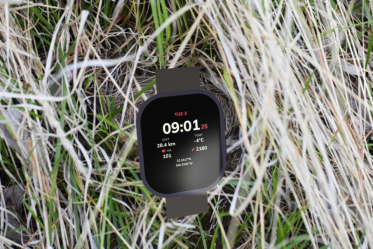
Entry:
h=9 m=1
